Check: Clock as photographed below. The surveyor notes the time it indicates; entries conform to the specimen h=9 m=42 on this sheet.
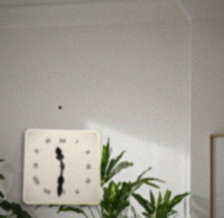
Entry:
h=11 m=31
